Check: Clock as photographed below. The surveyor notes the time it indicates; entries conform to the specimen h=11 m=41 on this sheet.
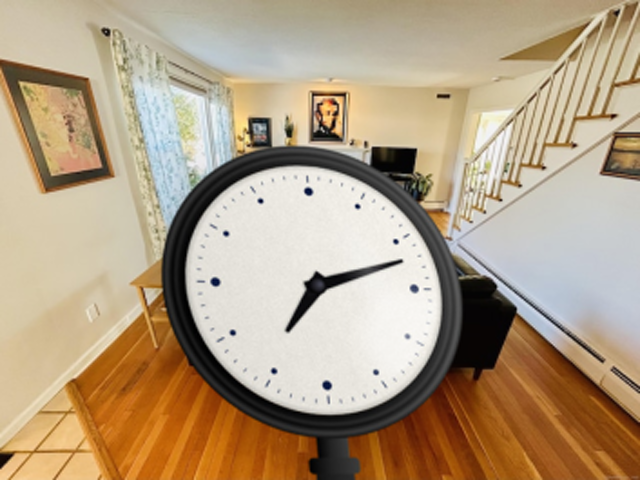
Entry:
h=7 m=12
